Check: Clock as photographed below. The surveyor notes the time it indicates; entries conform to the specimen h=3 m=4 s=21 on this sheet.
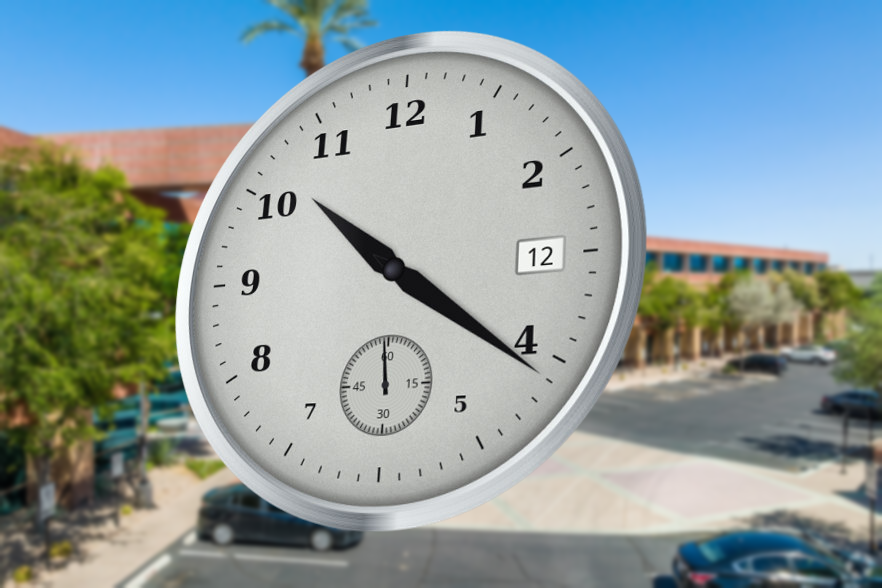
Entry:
h=10 m=20 s=59
